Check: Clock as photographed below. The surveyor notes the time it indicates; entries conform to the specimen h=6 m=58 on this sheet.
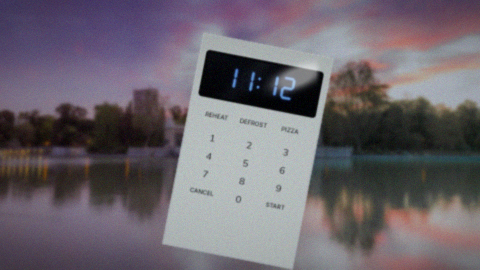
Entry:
h=11 m=12
